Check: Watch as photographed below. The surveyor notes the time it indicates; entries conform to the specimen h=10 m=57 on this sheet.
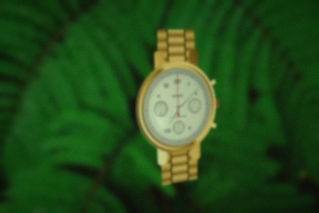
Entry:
h=7 m=9
